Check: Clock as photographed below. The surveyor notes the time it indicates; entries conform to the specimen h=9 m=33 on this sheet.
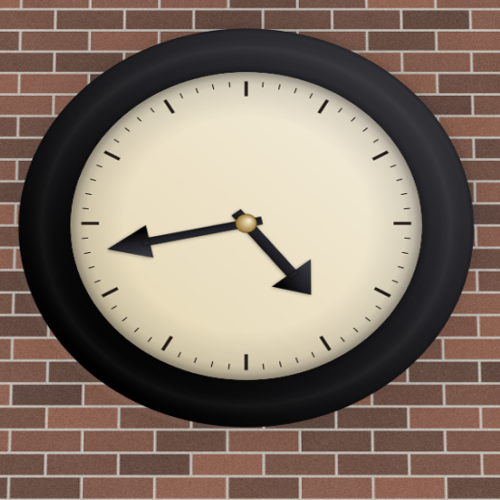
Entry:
h=4 m=43
